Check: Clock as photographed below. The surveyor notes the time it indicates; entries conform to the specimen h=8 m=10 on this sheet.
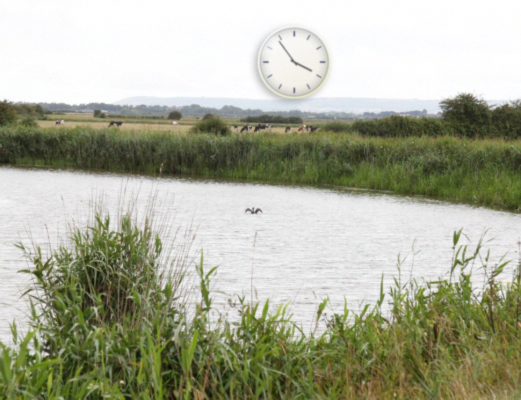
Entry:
h=3 m=54
